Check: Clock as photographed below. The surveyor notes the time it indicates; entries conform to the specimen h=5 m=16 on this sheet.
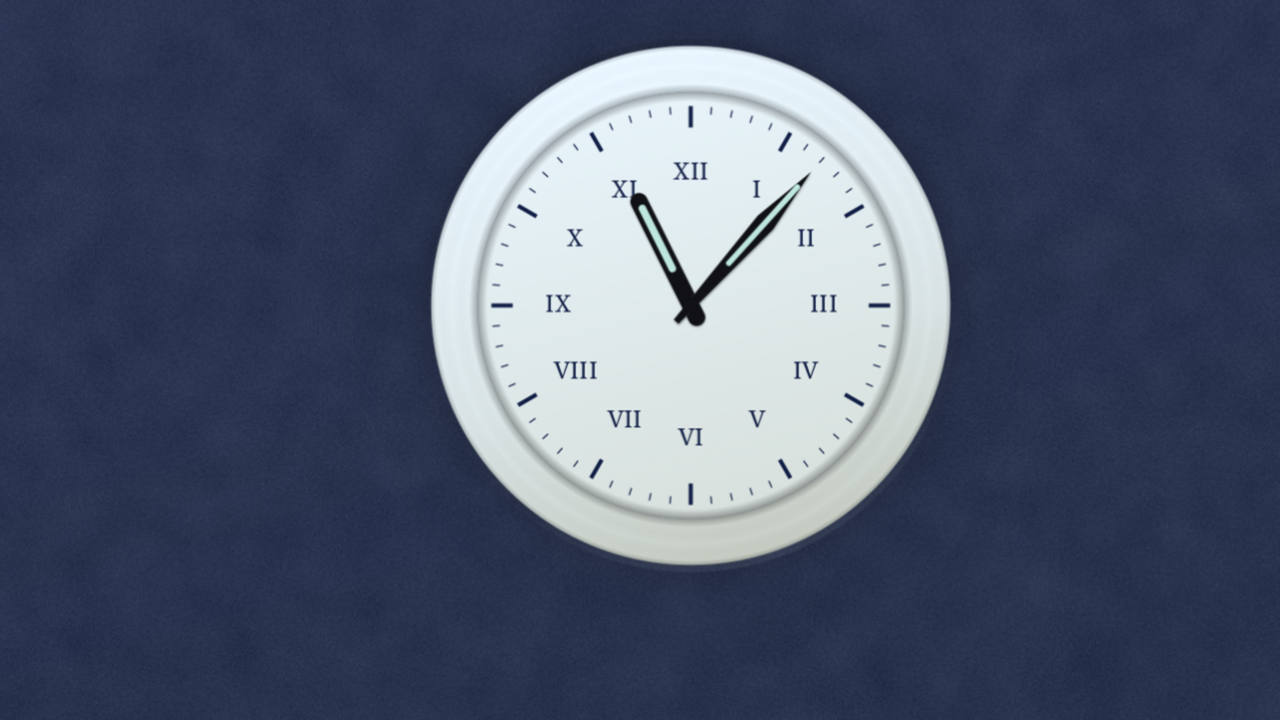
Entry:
h=11 m=7
